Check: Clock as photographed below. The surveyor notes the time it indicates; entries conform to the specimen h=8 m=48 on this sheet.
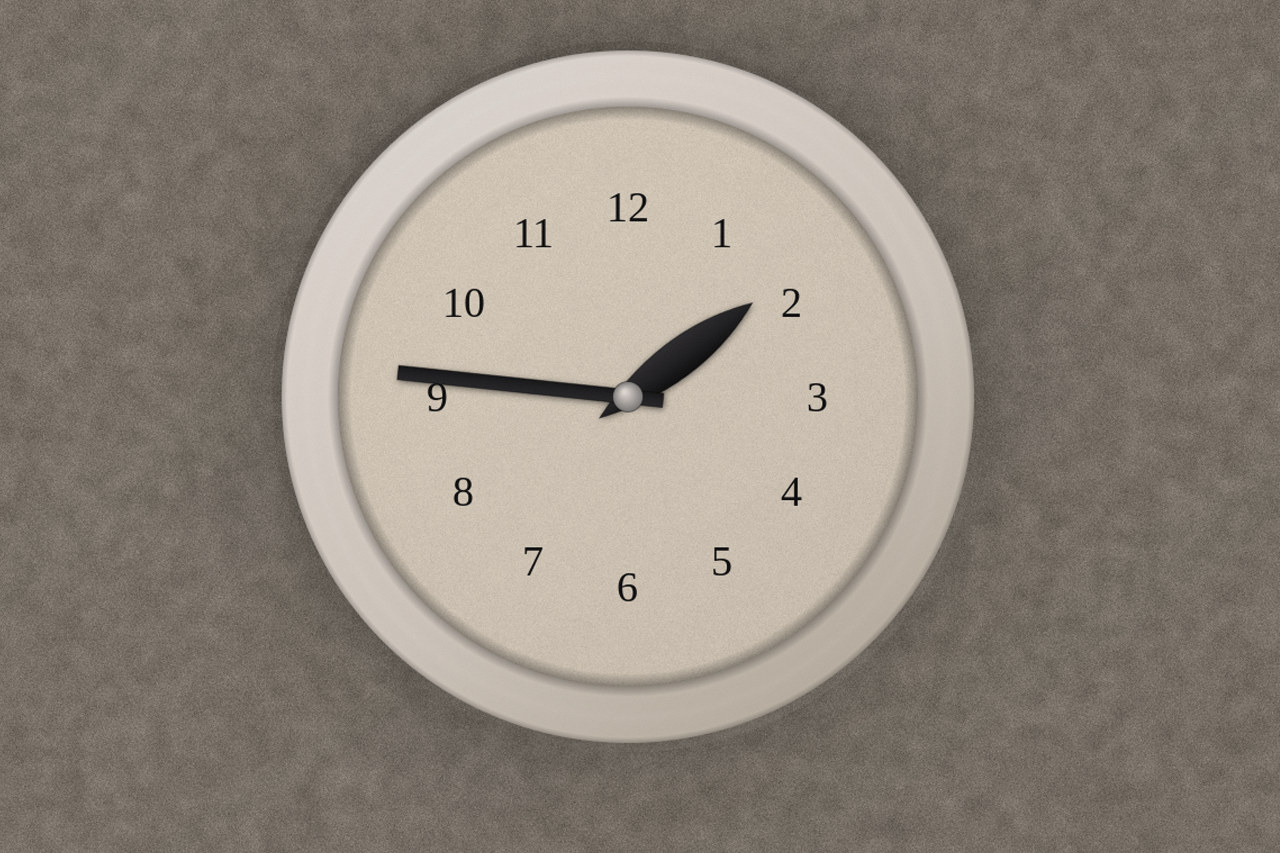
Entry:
h=1 m=46
